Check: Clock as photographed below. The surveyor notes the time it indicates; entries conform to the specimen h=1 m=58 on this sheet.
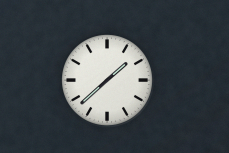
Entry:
h=1 m=38
